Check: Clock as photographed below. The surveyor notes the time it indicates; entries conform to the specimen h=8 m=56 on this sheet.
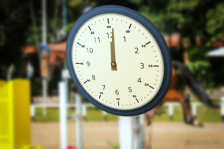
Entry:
h=12 m=1
